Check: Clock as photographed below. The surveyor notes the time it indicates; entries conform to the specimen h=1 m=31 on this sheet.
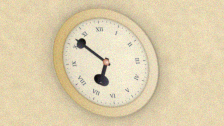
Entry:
h=6 m=52
